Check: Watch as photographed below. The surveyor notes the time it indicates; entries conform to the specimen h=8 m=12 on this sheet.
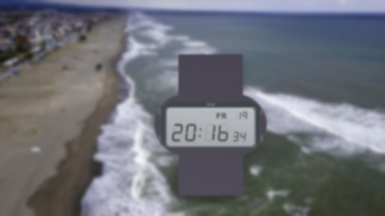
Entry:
h=20 m=16
